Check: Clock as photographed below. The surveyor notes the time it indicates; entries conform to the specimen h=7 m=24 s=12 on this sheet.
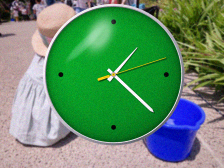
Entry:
h=1 m=22 s=12
